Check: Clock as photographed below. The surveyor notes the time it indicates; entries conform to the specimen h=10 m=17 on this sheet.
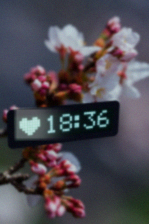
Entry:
h=18 m=36
